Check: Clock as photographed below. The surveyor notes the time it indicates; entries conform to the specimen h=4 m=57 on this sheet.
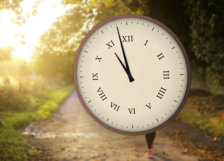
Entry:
h=10 m=58
